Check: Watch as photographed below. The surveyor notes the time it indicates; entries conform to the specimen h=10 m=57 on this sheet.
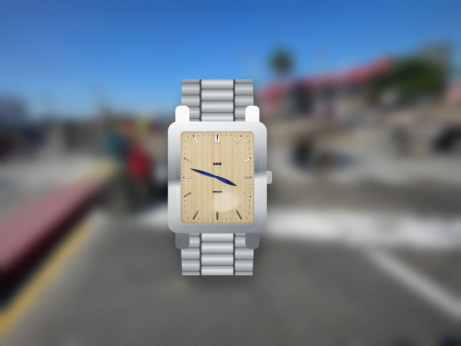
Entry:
h=3 m=48
